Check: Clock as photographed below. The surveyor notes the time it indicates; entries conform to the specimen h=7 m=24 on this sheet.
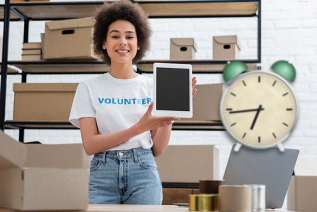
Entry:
h=6 m=44
